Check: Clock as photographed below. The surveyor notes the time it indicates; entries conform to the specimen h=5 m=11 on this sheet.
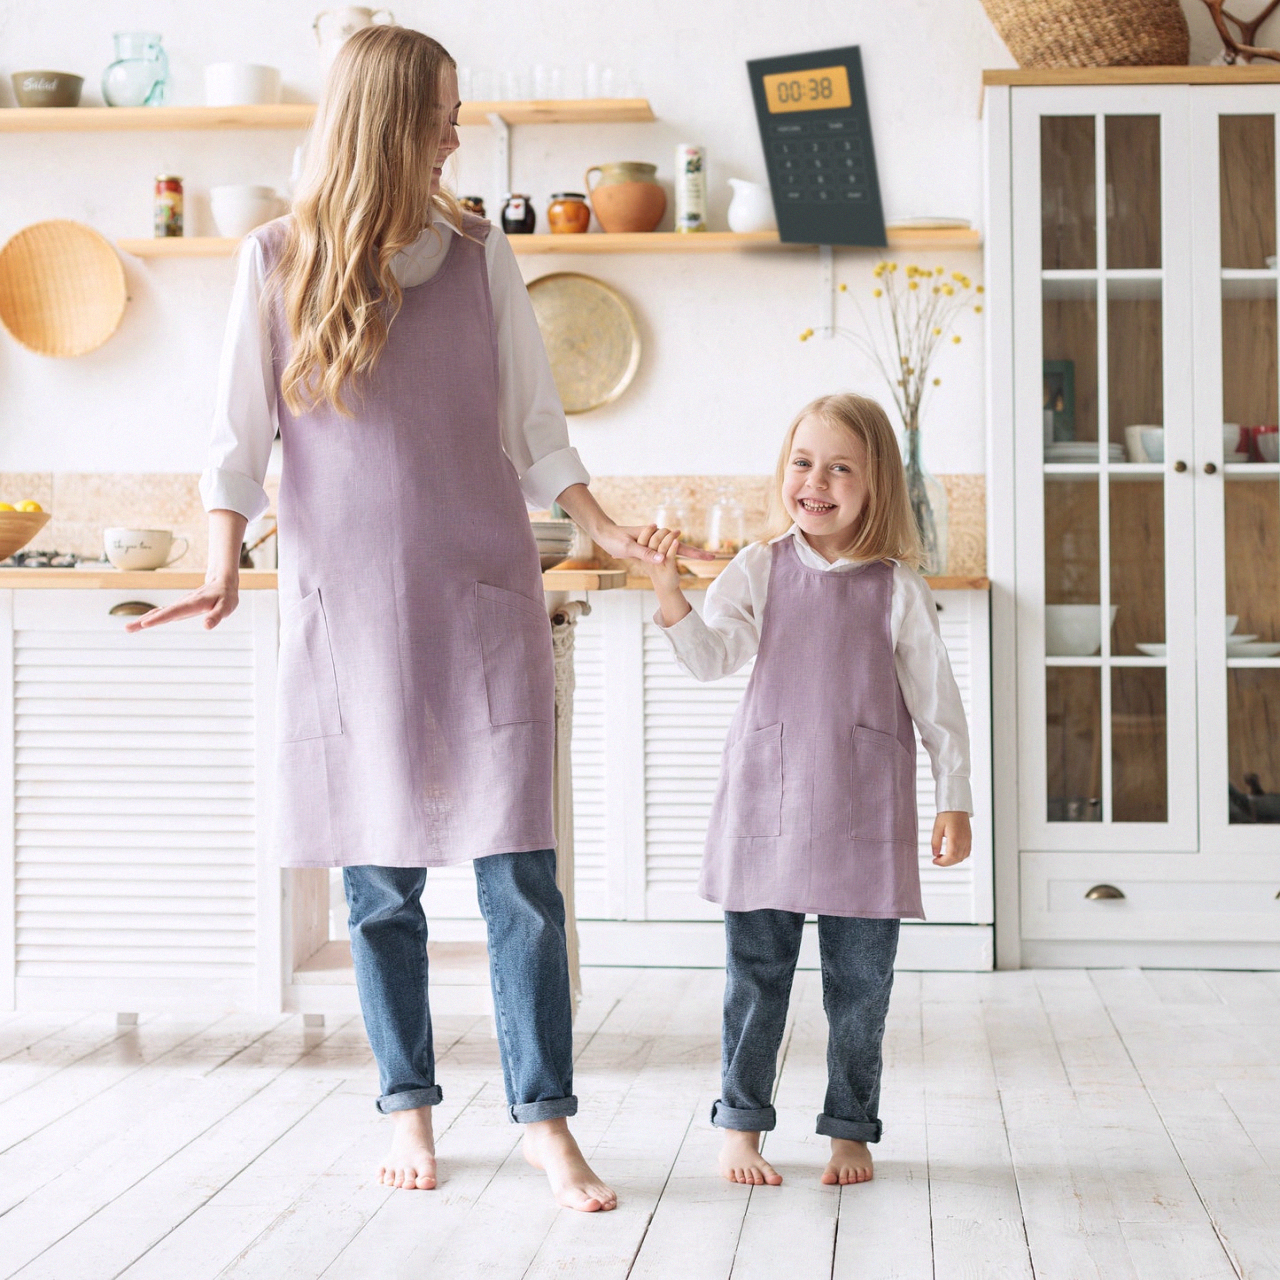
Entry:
h=0 m=38
